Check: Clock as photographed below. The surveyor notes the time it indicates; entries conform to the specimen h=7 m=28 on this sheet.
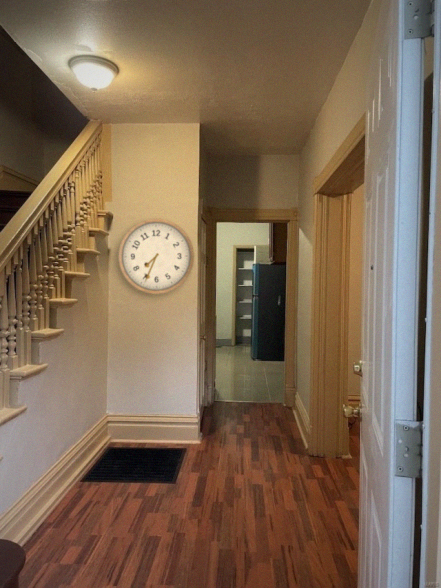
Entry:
h=7 m=34
